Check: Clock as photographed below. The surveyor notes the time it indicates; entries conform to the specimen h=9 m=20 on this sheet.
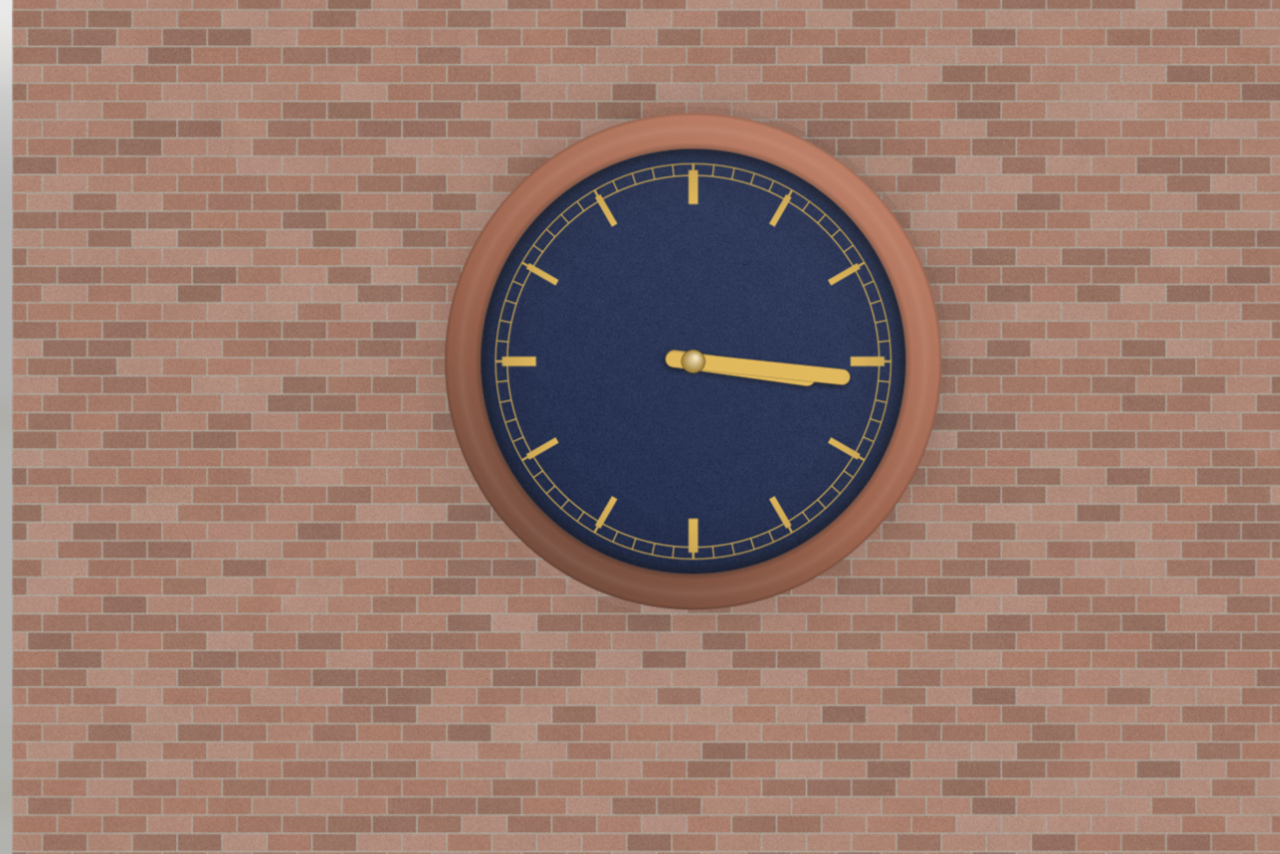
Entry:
h=3 m=16
